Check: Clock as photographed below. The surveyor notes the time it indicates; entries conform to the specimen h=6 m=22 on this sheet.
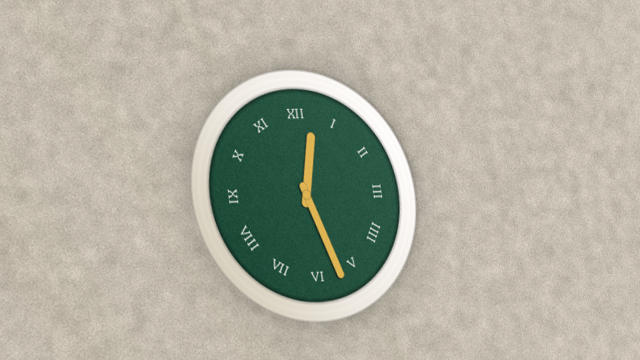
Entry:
h=12 m=27
